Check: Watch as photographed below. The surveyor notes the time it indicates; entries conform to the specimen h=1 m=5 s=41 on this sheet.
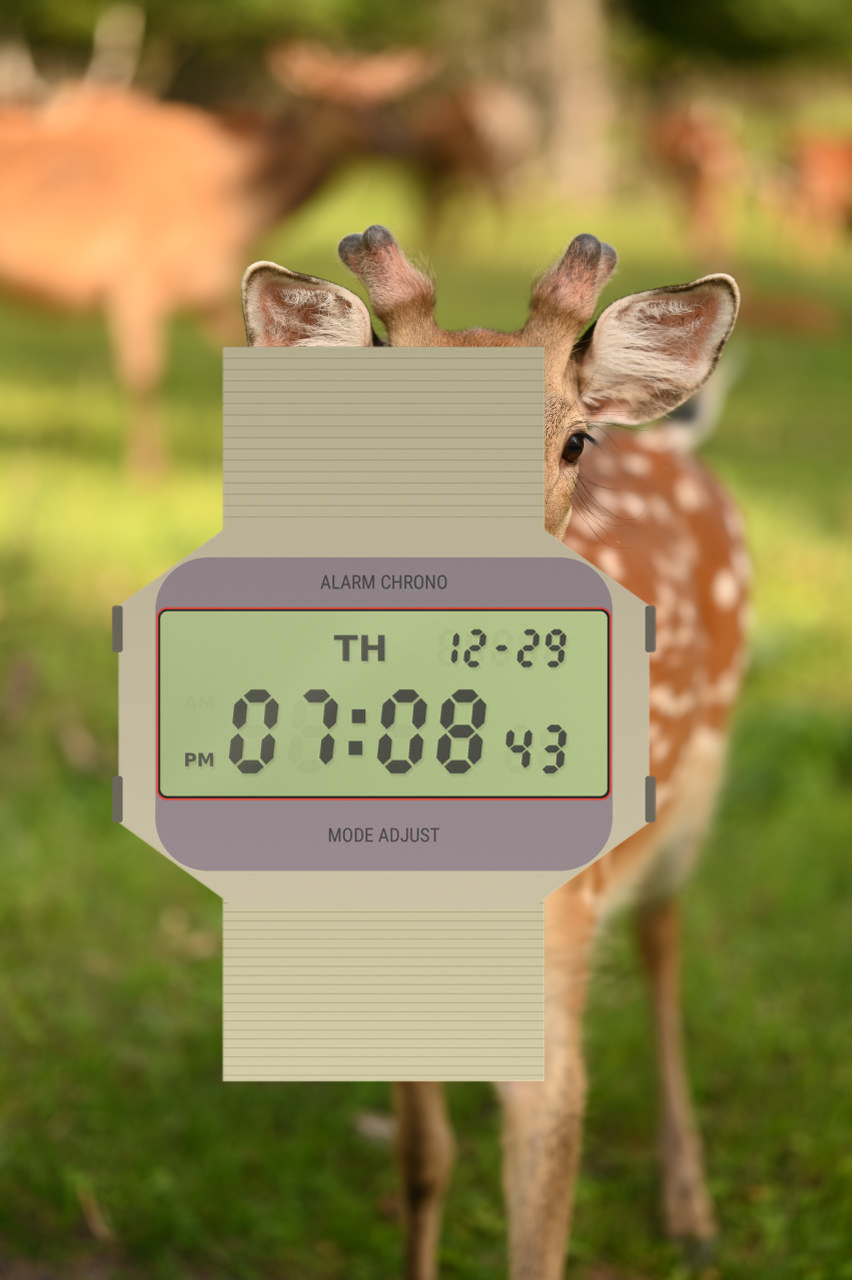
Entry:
h=7 m=8 s=43
